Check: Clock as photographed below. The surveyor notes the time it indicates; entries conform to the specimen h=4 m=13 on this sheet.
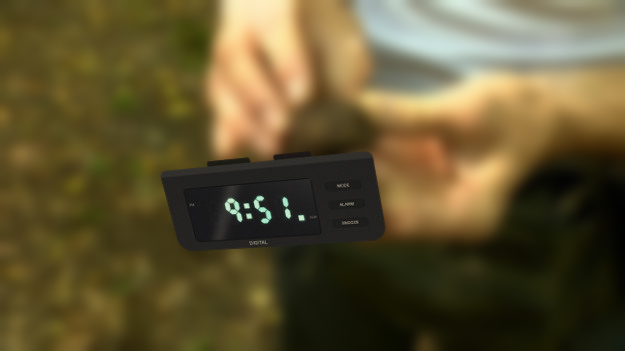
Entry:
h=9 m=51
